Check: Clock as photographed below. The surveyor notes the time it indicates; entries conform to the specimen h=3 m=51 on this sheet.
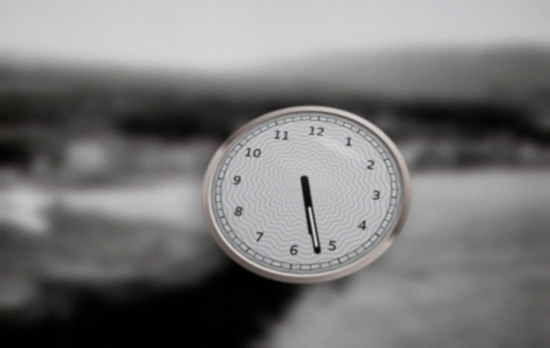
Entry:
h=5 m=27
